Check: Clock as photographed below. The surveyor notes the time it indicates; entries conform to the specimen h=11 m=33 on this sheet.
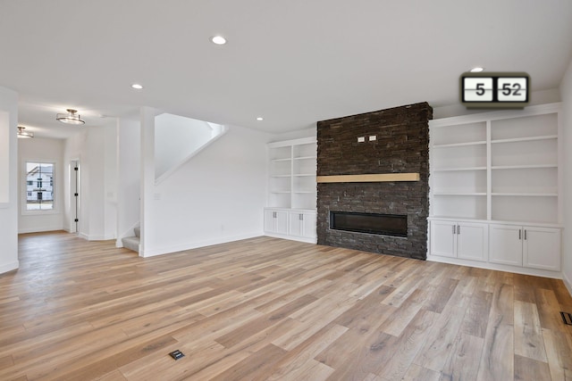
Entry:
h=5 m=52
